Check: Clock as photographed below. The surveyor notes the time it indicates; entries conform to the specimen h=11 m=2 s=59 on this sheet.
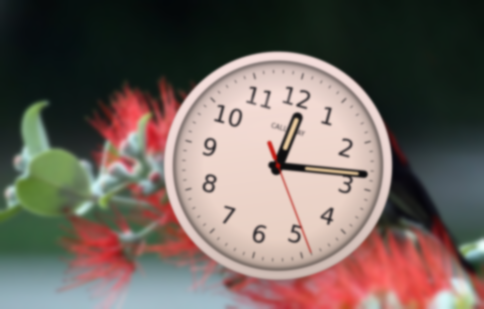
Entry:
h=12 m=13 s=24
